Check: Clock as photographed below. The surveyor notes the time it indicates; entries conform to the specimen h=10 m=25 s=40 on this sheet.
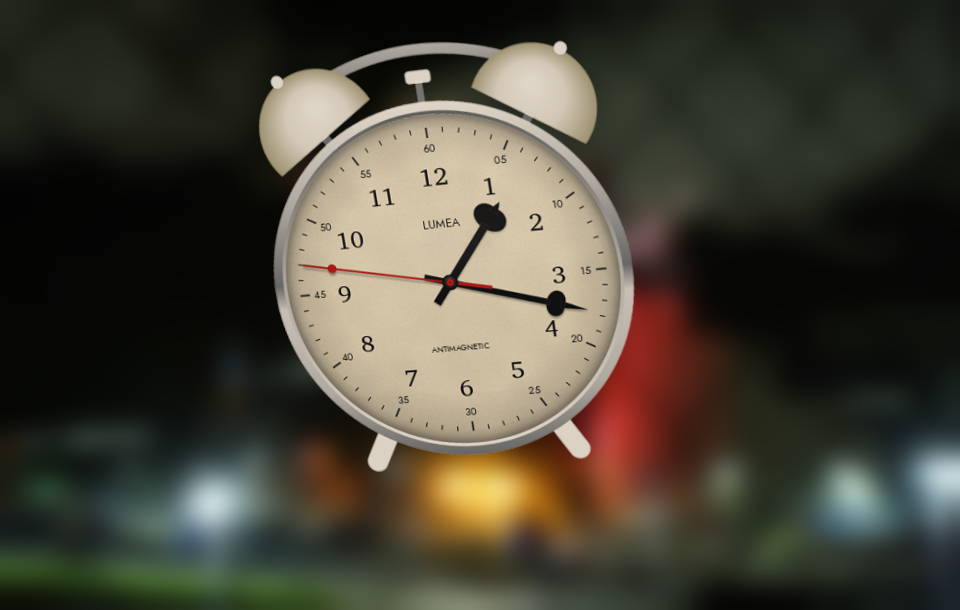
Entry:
h=1 m=17 s=47
